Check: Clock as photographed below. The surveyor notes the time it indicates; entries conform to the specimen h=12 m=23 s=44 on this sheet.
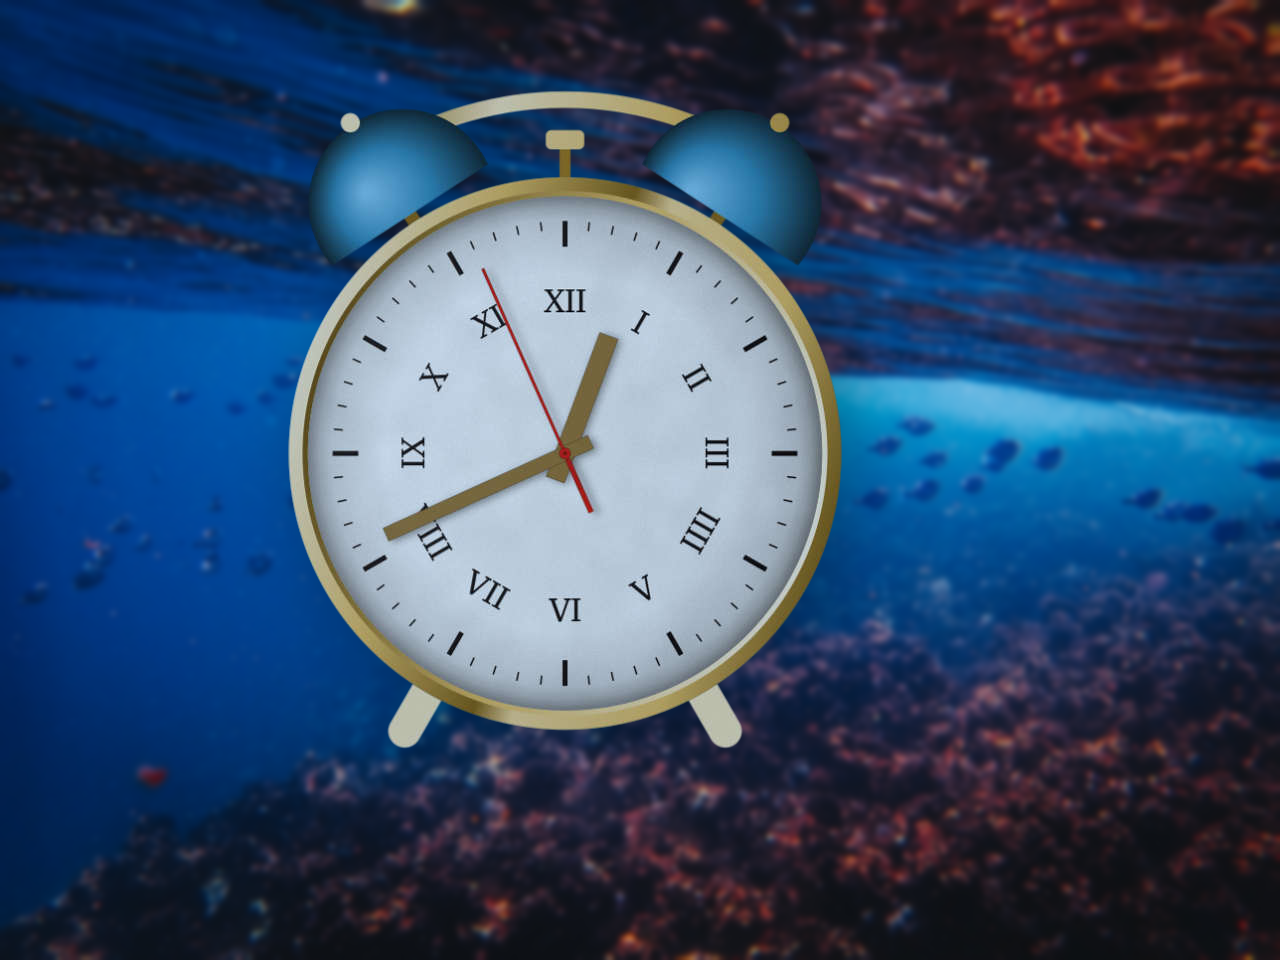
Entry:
h=12 m=40 s=56
